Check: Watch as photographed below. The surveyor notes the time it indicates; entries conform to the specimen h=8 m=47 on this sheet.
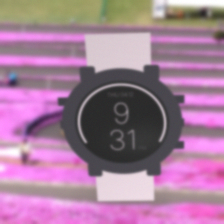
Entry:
h=9 m=31
